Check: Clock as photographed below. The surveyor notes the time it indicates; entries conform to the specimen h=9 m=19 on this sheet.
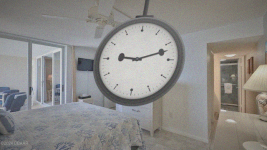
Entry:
h=9 m=12
